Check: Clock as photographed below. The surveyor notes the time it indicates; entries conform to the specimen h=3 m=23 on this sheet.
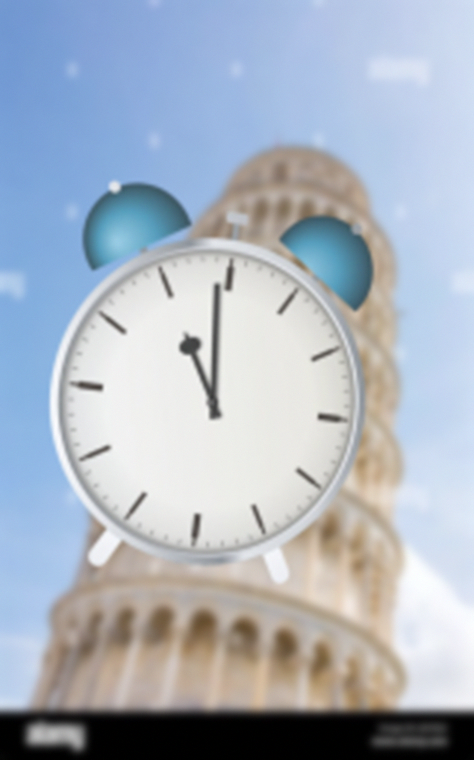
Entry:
h=10 m=59
